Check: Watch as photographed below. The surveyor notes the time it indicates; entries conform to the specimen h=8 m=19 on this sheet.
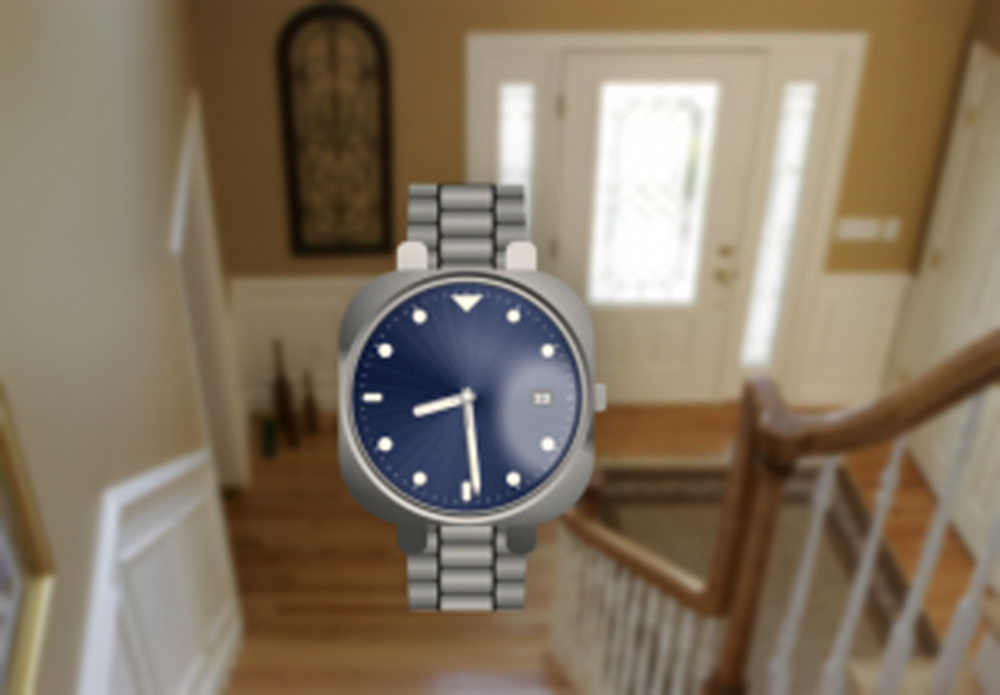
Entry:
h=8 m=29
